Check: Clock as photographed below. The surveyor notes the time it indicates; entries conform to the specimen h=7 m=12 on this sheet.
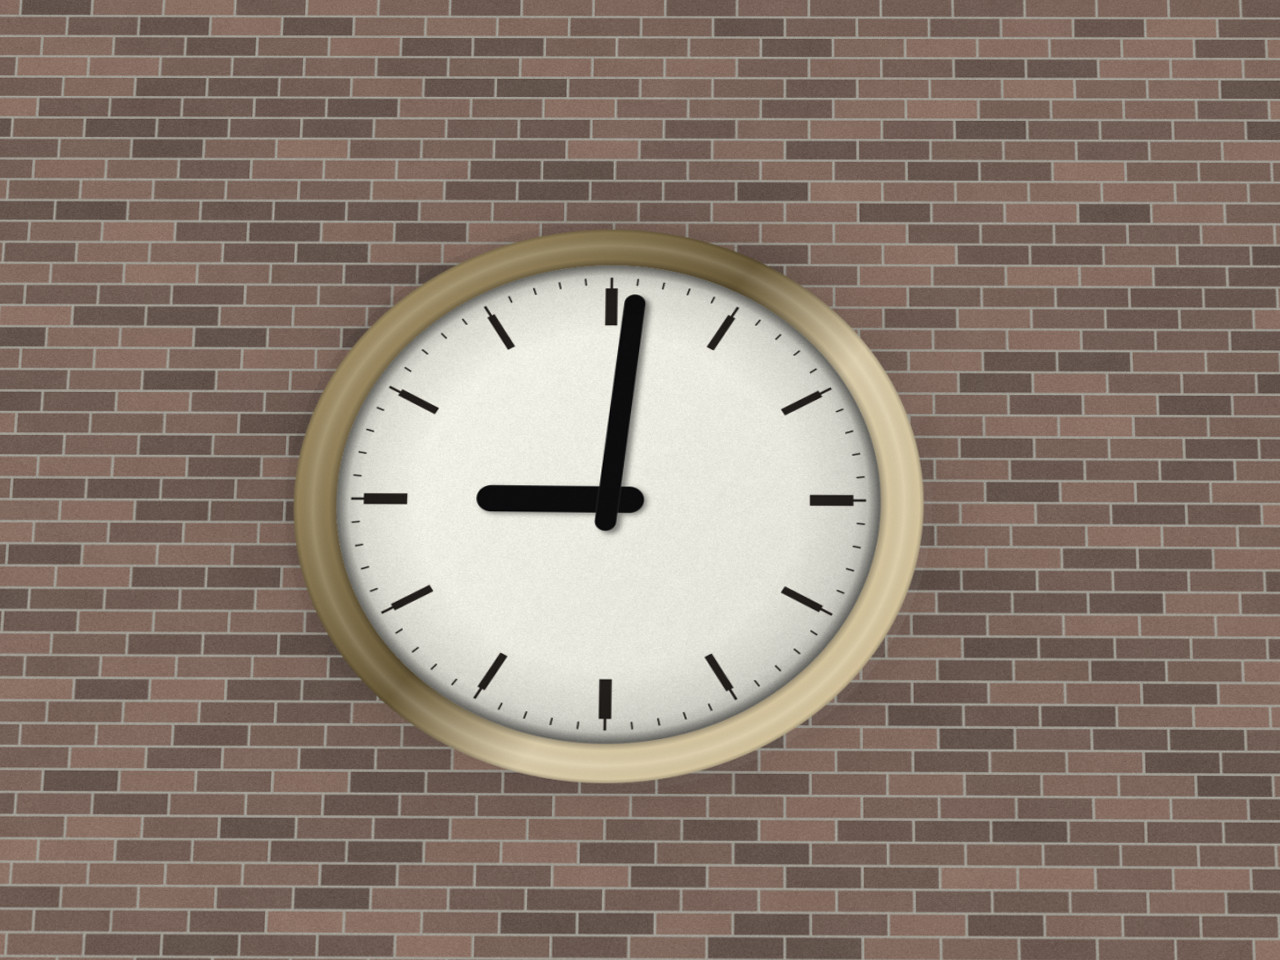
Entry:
h=9 m=1
